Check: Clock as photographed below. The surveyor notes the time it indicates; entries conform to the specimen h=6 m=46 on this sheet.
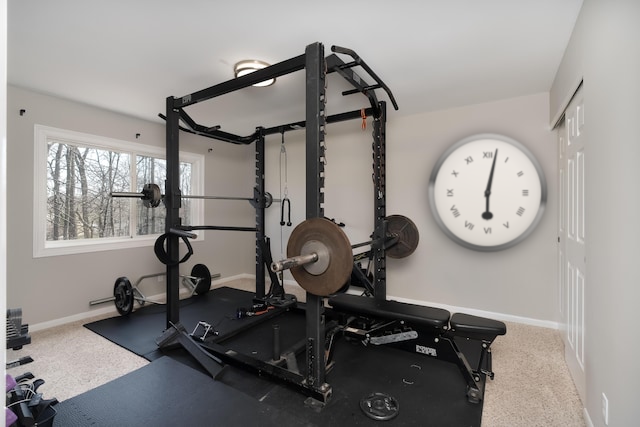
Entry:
h=6 m=2
